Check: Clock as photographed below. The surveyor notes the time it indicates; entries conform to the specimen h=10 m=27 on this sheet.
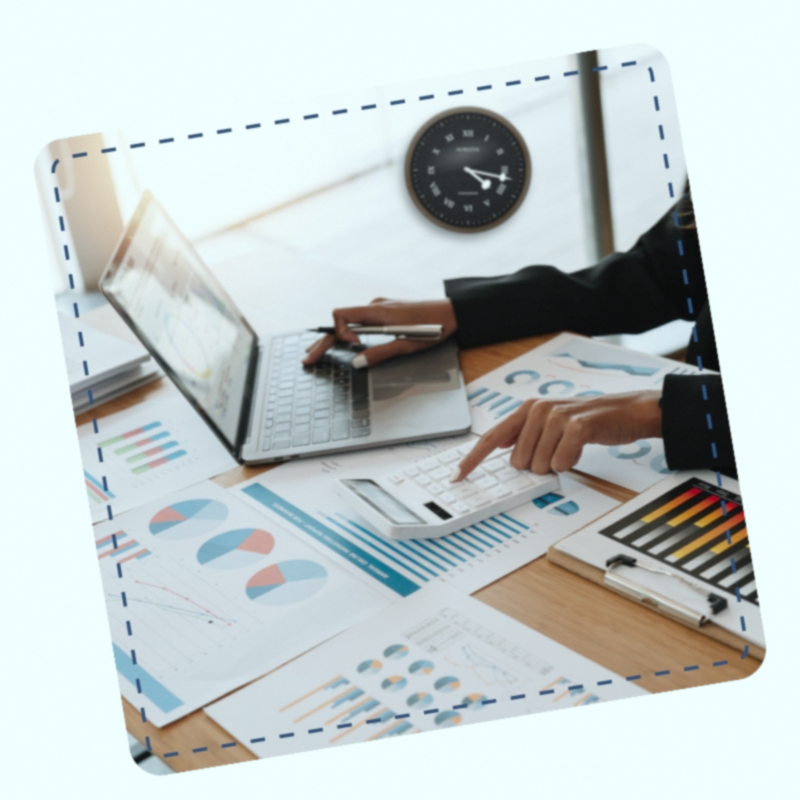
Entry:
h=4 m=17
